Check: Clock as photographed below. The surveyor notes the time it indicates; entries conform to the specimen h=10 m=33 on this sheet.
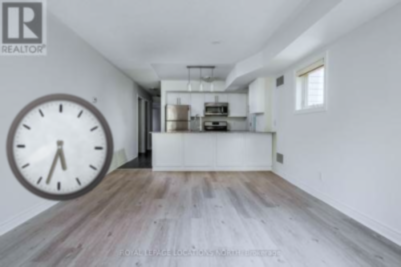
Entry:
h=5 m=33
